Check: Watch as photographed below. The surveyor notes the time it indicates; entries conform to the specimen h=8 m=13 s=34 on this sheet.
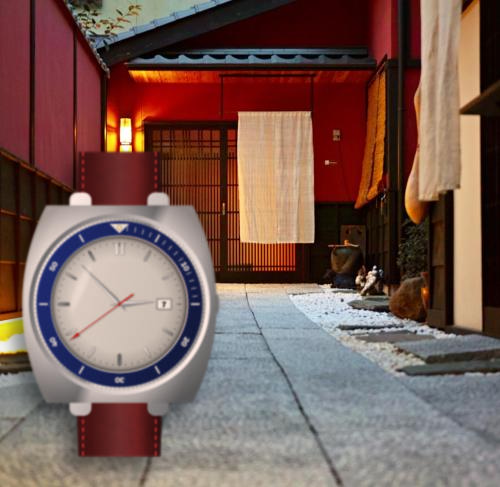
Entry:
h=2 m=52 s=39
